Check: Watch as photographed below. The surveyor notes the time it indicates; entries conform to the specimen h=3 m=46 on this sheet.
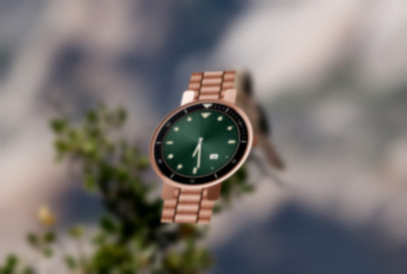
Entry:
h=6 m=29
